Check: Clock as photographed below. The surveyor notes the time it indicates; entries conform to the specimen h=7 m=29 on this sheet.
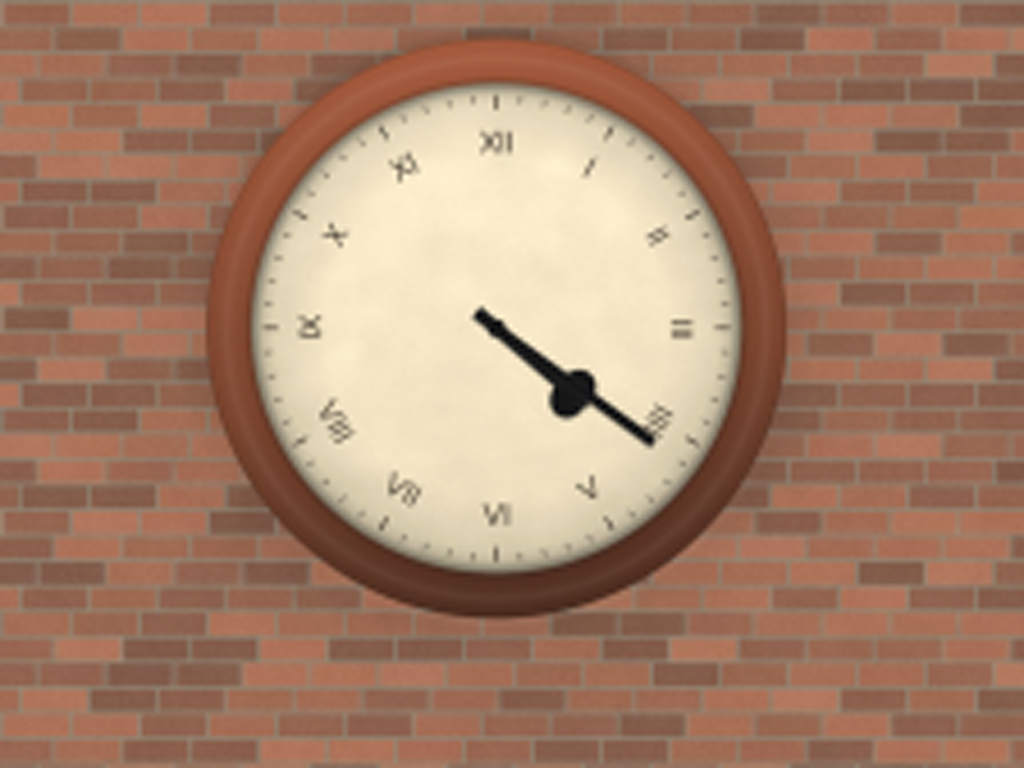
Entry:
h=4 m=21
